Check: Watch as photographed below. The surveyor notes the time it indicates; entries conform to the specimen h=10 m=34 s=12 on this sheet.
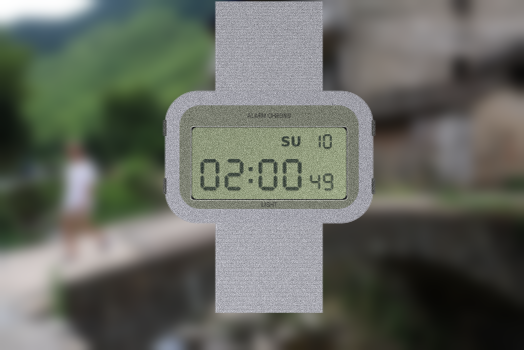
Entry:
h=2 m=0 s=49
